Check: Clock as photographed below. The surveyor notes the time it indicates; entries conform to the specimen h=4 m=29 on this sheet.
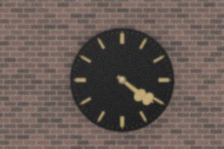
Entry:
h=4 m=21
